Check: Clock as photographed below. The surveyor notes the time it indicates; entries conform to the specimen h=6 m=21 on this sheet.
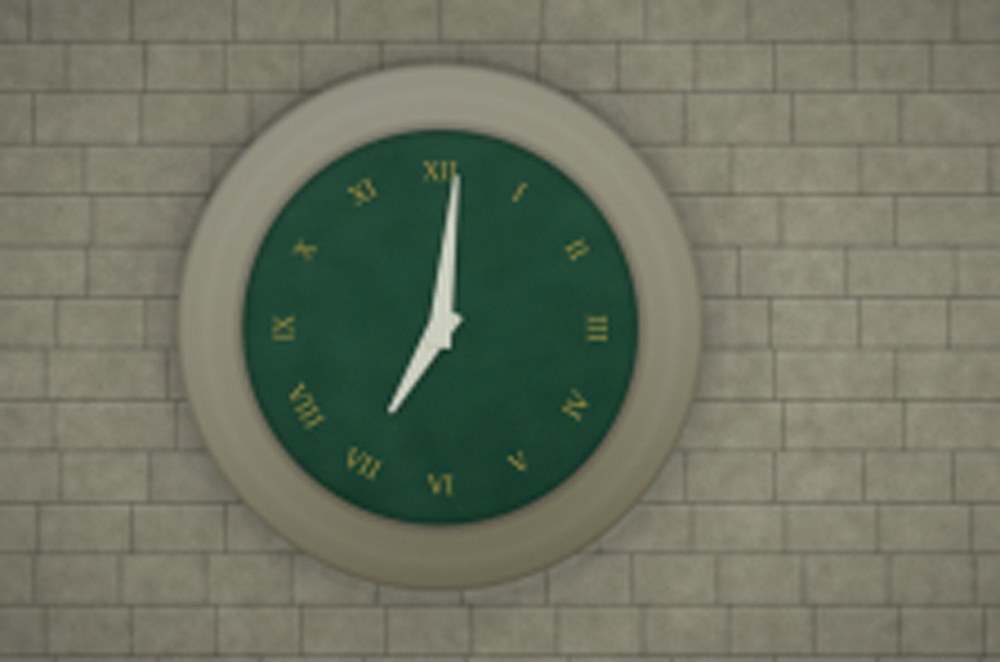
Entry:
h=7 m=1
